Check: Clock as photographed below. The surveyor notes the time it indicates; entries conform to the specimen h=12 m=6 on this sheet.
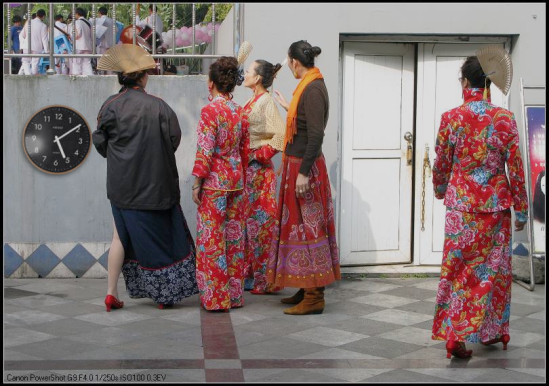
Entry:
h=5 m=9
